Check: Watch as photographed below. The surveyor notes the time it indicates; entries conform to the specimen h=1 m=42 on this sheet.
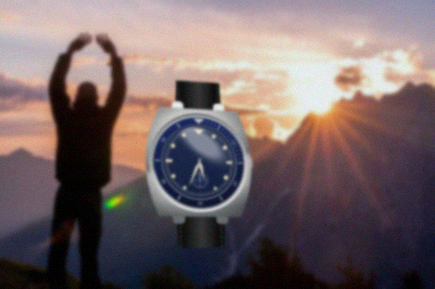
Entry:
h=5 m=34
